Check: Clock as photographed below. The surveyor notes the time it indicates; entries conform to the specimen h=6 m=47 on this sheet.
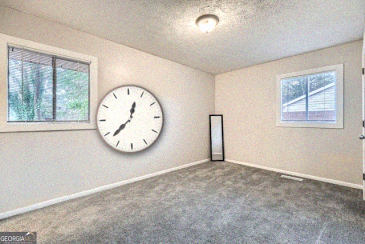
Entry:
h=12 m=38
